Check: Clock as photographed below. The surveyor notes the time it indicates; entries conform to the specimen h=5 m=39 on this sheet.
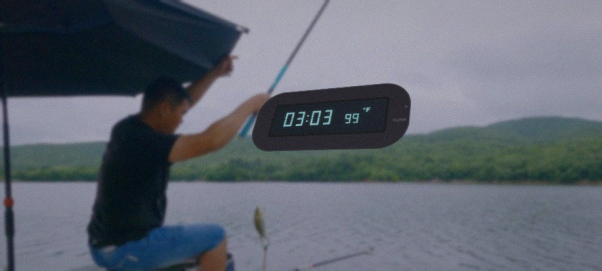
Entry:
h=3 m=3
